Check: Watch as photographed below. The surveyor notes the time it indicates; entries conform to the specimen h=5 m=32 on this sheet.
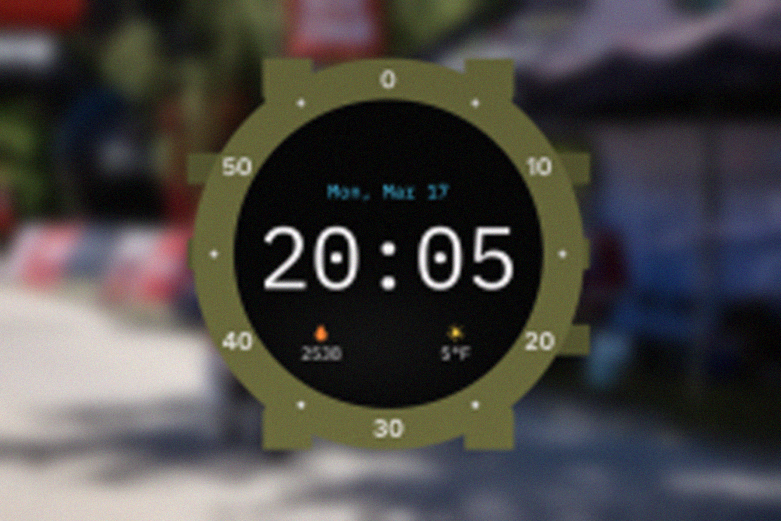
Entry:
h=20 m=5
